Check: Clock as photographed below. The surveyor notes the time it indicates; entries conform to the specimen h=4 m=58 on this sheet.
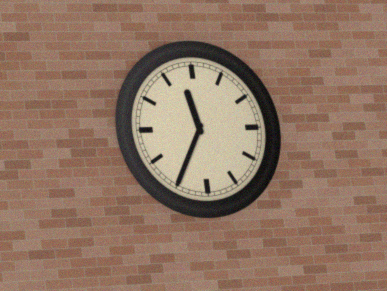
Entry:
h=11 m=35
